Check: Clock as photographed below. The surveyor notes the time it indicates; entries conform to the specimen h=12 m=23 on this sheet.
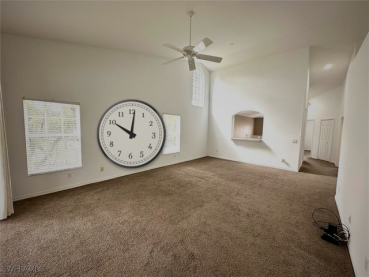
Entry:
h=10 m=1
